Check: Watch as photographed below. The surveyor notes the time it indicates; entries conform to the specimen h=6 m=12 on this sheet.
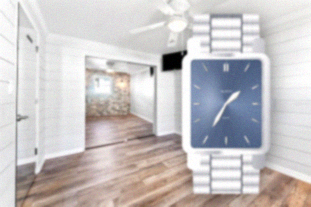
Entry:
h=1 m=35
